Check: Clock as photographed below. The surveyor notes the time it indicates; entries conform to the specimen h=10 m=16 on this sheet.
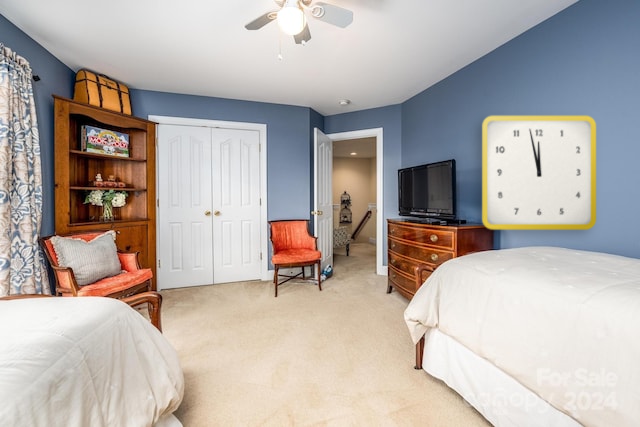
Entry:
h=11 m=58
